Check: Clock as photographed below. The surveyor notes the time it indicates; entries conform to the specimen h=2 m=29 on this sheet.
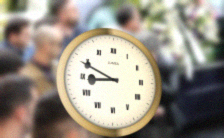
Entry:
h=8 m=49
